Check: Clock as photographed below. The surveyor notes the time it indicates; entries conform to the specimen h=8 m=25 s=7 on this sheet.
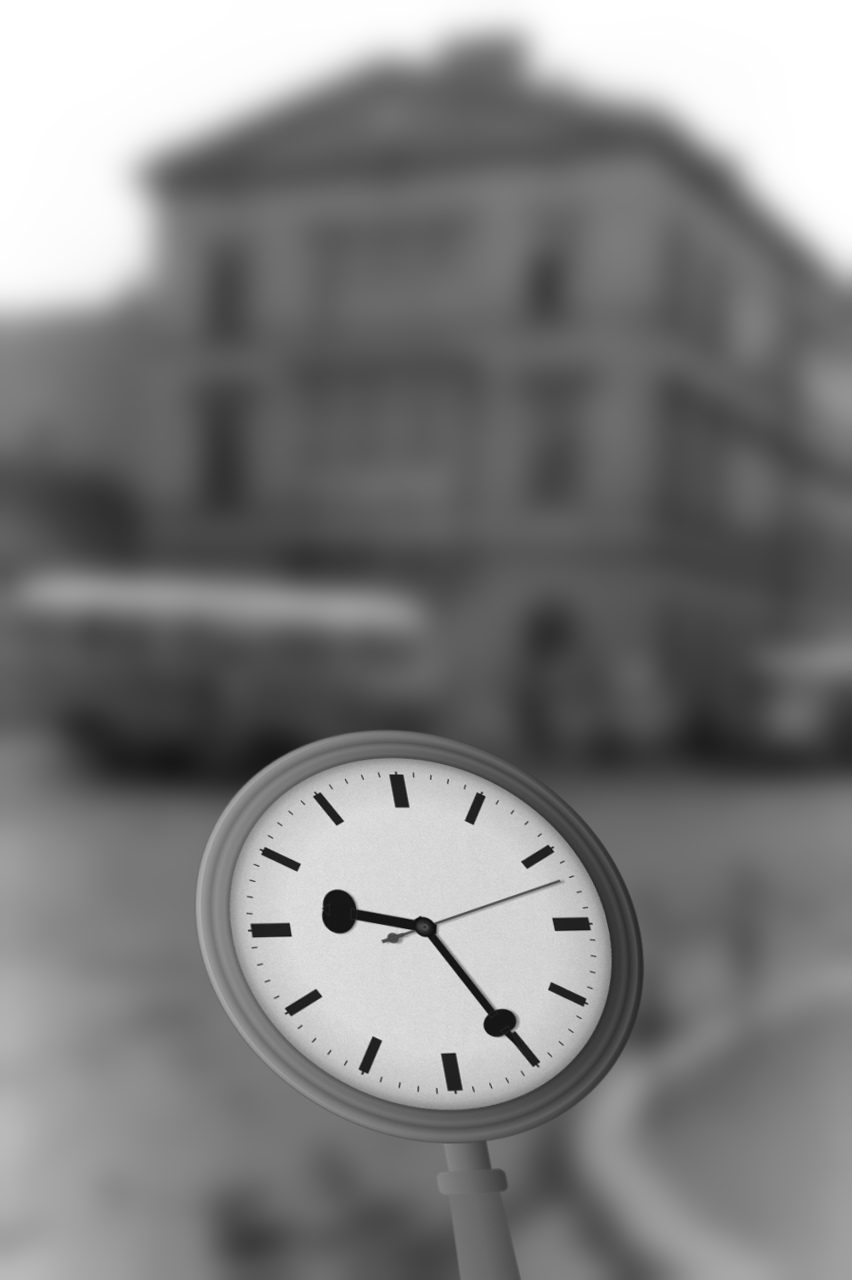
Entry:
h=9 m=25 s=12
